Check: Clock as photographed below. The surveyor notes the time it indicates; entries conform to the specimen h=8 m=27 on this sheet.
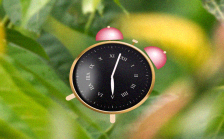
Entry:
h=4 m=58
